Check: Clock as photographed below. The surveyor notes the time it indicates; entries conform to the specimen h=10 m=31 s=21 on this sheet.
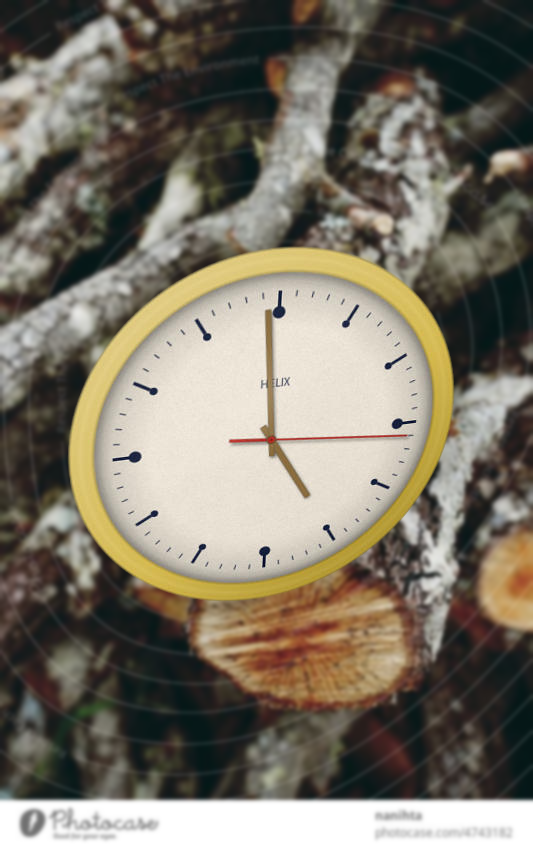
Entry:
h=4 m=59 s=16
